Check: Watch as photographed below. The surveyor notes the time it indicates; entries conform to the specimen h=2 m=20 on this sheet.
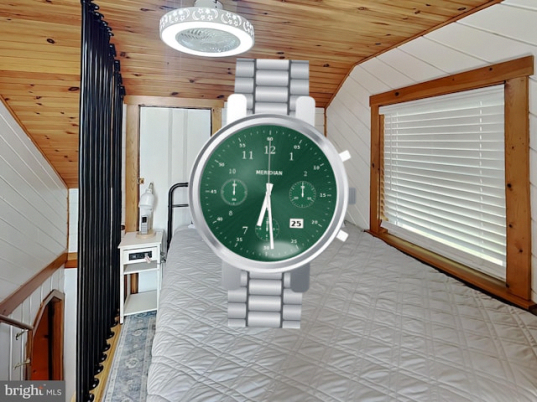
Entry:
h=6 m=29
